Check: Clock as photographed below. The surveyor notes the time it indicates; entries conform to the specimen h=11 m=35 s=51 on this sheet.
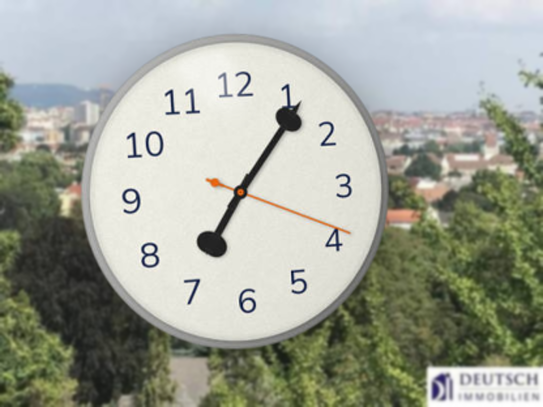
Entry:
h=7 m=6 s=19
